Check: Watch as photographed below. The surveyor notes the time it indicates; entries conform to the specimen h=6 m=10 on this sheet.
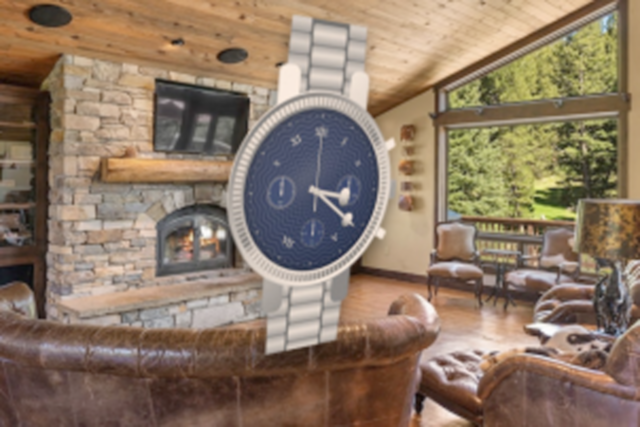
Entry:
h=3 m=21
